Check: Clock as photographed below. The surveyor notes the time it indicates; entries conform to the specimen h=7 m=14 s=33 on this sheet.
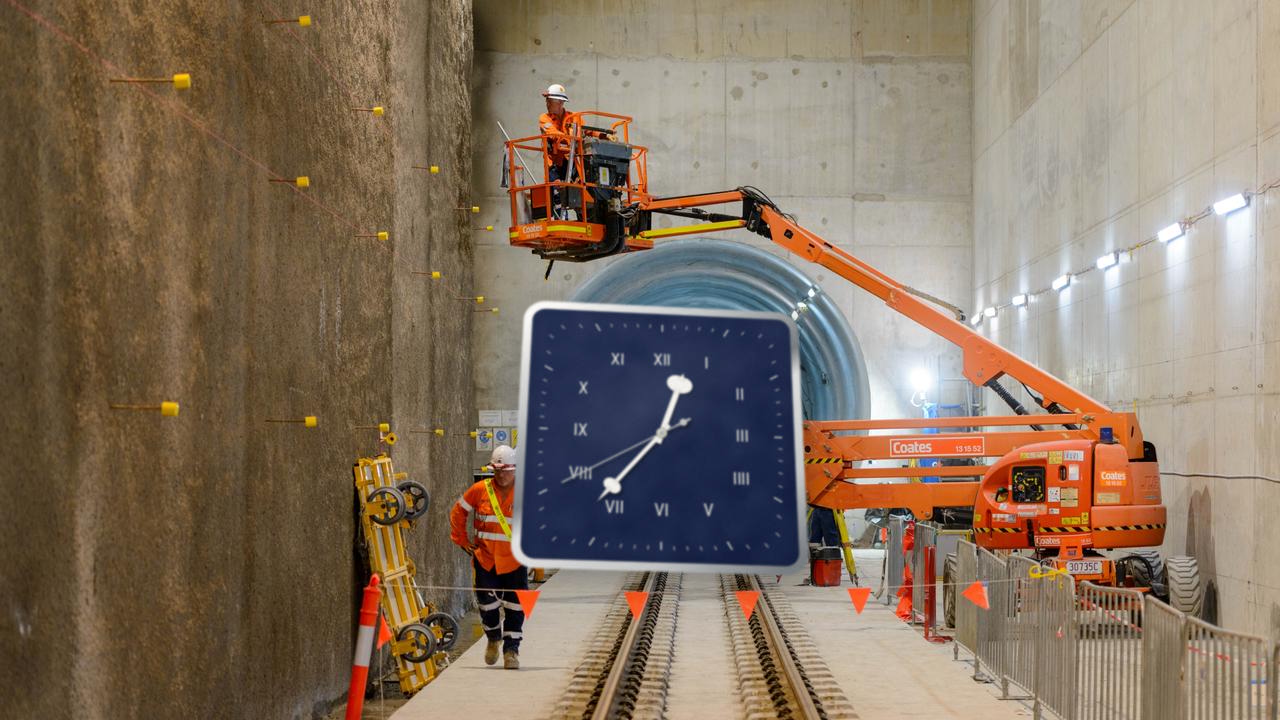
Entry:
h=12 m=36 s=40
